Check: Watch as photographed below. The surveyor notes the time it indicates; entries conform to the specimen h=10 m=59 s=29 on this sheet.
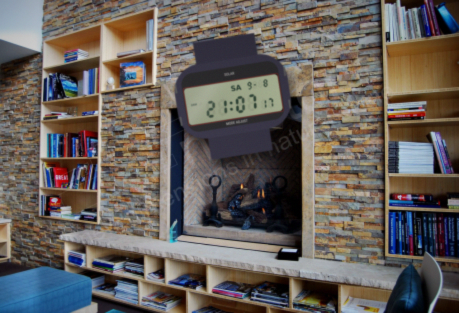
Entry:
h=21 m=7 s=17
